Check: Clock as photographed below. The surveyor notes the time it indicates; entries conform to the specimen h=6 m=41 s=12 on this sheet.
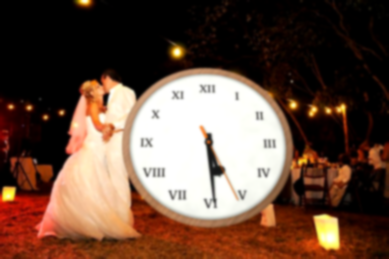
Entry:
h=5 m=29 s=26
